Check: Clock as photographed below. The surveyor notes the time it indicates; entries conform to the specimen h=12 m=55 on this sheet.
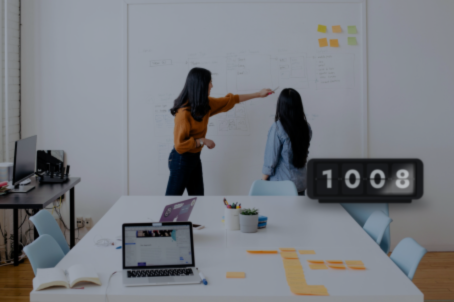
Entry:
h=10 m=8
